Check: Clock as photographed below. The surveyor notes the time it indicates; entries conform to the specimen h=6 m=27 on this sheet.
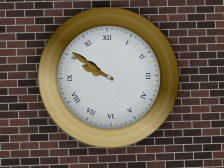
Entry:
h=9 m=51
